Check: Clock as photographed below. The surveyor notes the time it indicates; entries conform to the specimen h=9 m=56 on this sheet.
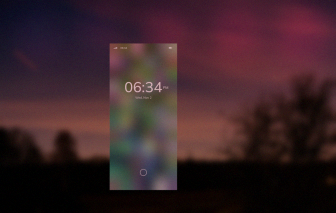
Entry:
h=6 m=34
